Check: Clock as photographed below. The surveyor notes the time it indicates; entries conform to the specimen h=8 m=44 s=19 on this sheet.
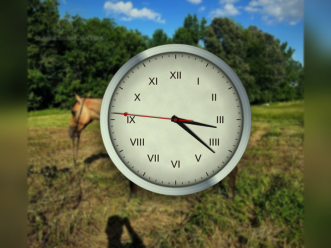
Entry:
h=3 m=21 s=46
